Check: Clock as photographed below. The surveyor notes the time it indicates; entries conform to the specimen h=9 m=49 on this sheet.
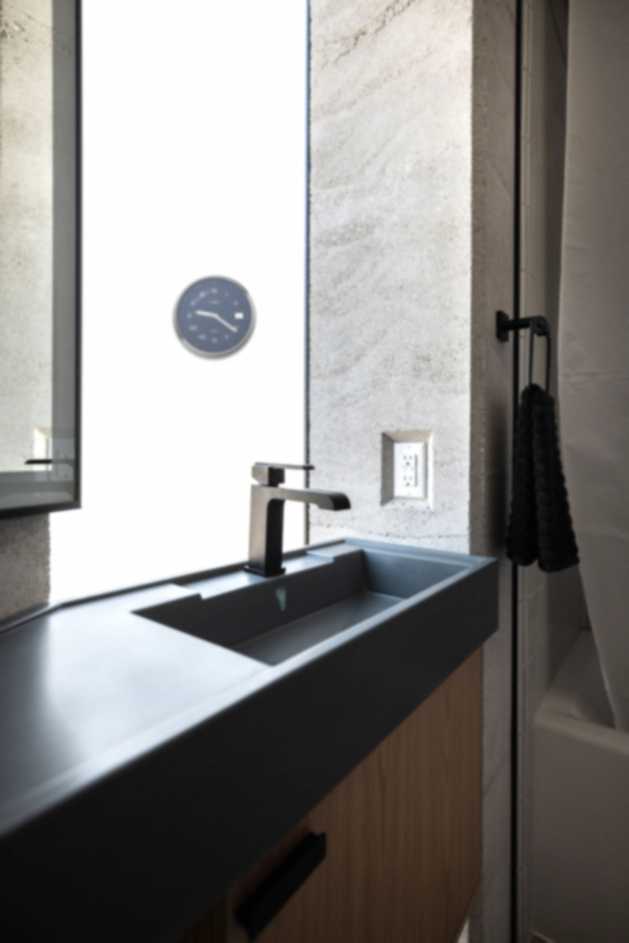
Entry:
h=9 m=21
